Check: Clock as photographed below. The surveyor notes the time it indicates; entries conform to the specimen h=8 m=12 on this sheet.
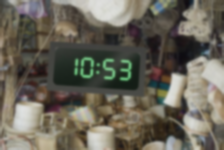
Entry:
h=10 m=53
